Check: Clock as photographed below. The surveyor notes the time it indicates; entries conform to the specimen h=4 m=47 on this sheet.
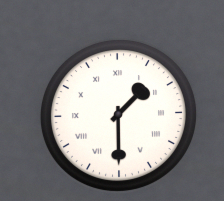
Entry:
h=1 m=30
